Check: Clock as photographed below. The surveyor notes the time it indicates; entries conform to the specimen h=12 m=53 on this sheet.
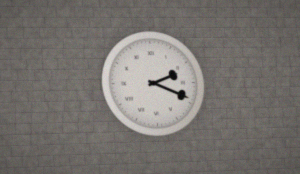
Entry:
h=2 m=19
